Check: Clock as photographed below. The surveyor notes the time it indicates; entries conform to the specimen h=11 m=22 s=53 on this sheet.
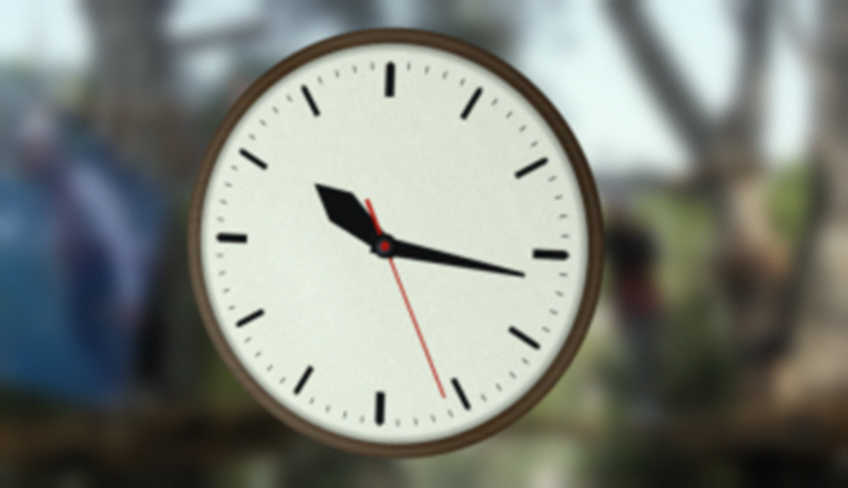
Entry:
h=10 m=16 s=26
